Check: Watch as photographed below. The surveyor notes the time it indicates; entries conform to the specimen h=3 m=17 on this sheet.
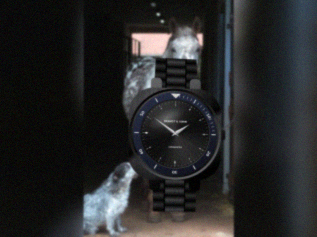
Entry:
h=1 m=51
